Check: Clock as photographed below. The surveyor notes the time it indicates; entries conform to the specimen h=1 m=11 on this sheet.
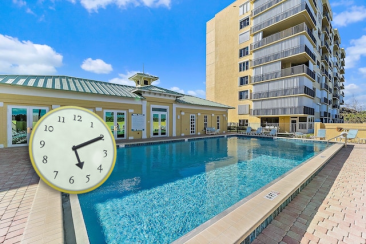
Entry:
h=5 m=10
